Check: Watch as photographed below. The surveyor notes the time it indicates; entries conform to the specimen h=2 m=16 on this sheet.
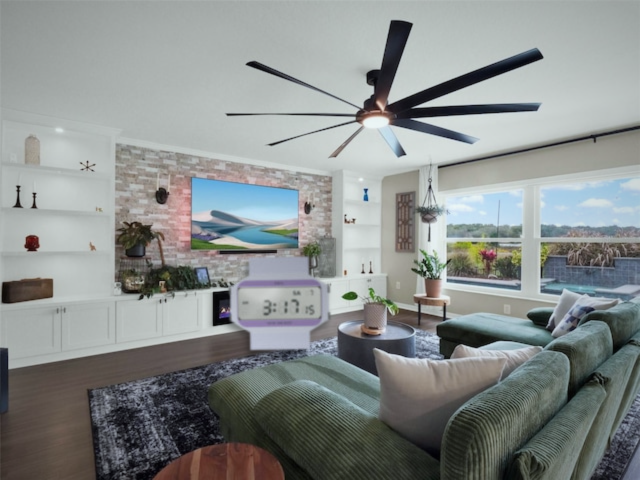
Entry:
h=3 m=17
